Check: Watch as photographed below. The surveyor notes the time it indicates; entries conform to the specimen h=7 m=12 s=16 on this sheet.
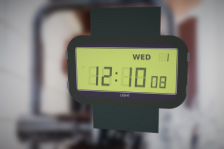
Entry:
h=12 m=10 s=8
